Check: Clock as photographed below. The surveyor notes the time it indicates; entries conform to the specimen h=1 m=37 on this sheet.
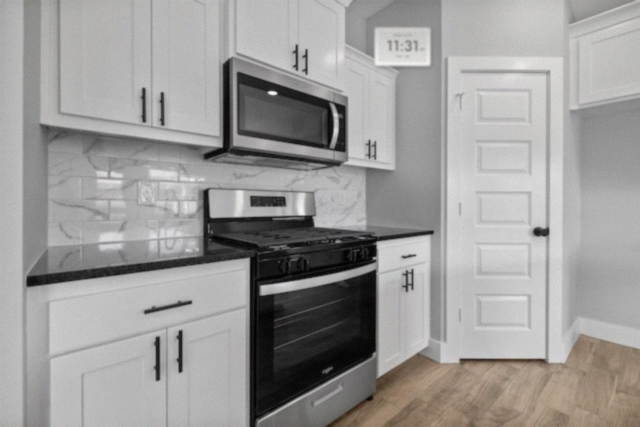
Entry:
h=11 m=31
